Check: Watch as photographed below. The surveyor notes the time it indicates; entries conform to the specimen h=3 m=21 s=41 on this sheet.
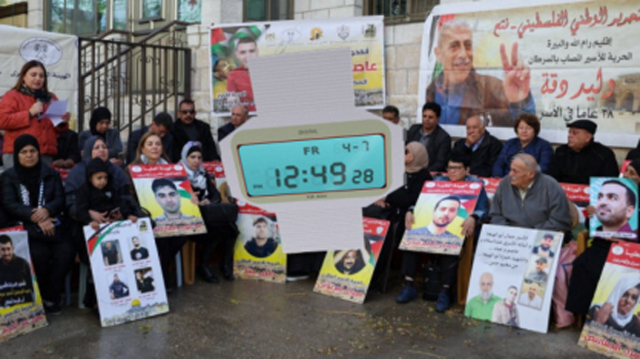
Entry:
h=12 m=49 s=28
